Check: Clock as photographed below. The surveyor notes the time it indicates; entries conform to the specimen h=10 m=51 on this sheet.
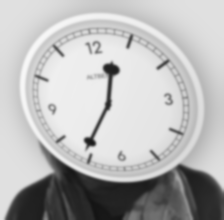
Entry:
h=12 m=36
